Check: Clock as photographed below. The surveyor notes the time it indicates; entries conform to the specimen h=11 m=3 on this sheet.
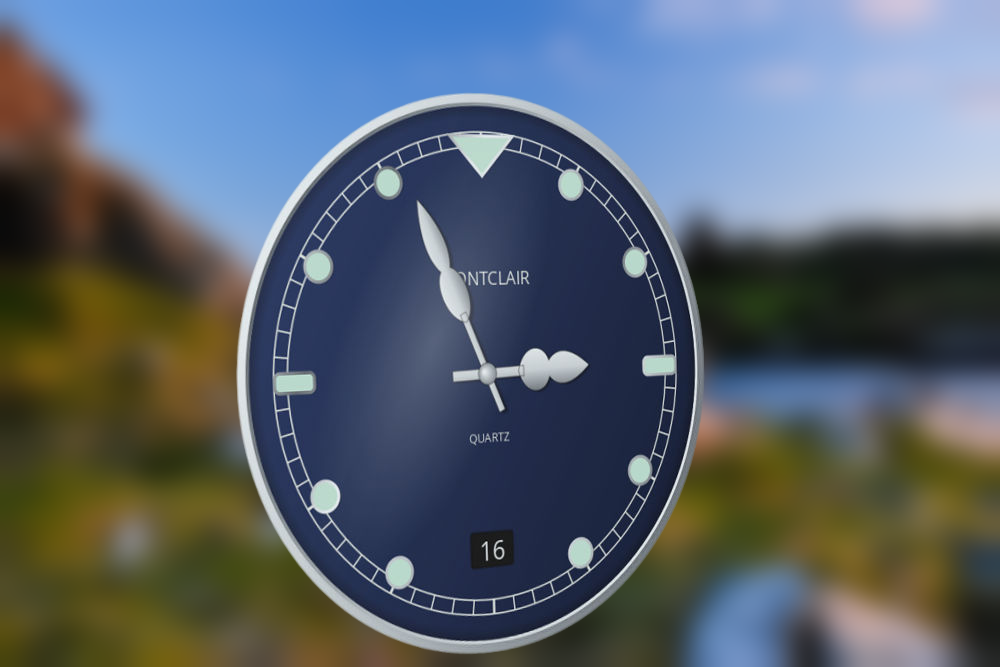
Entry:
h=2 m=56
